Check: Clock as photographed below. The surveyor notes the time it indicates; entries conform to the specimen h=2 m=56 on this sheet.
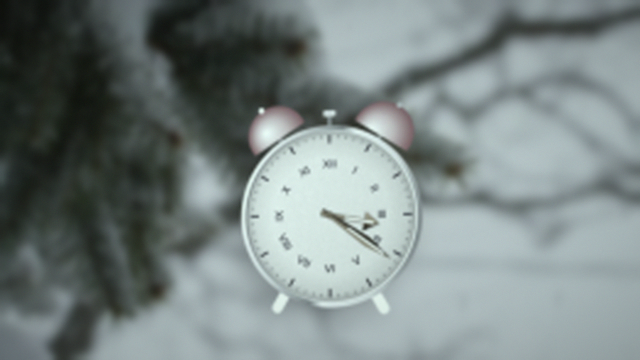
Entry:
h=3 m=21
